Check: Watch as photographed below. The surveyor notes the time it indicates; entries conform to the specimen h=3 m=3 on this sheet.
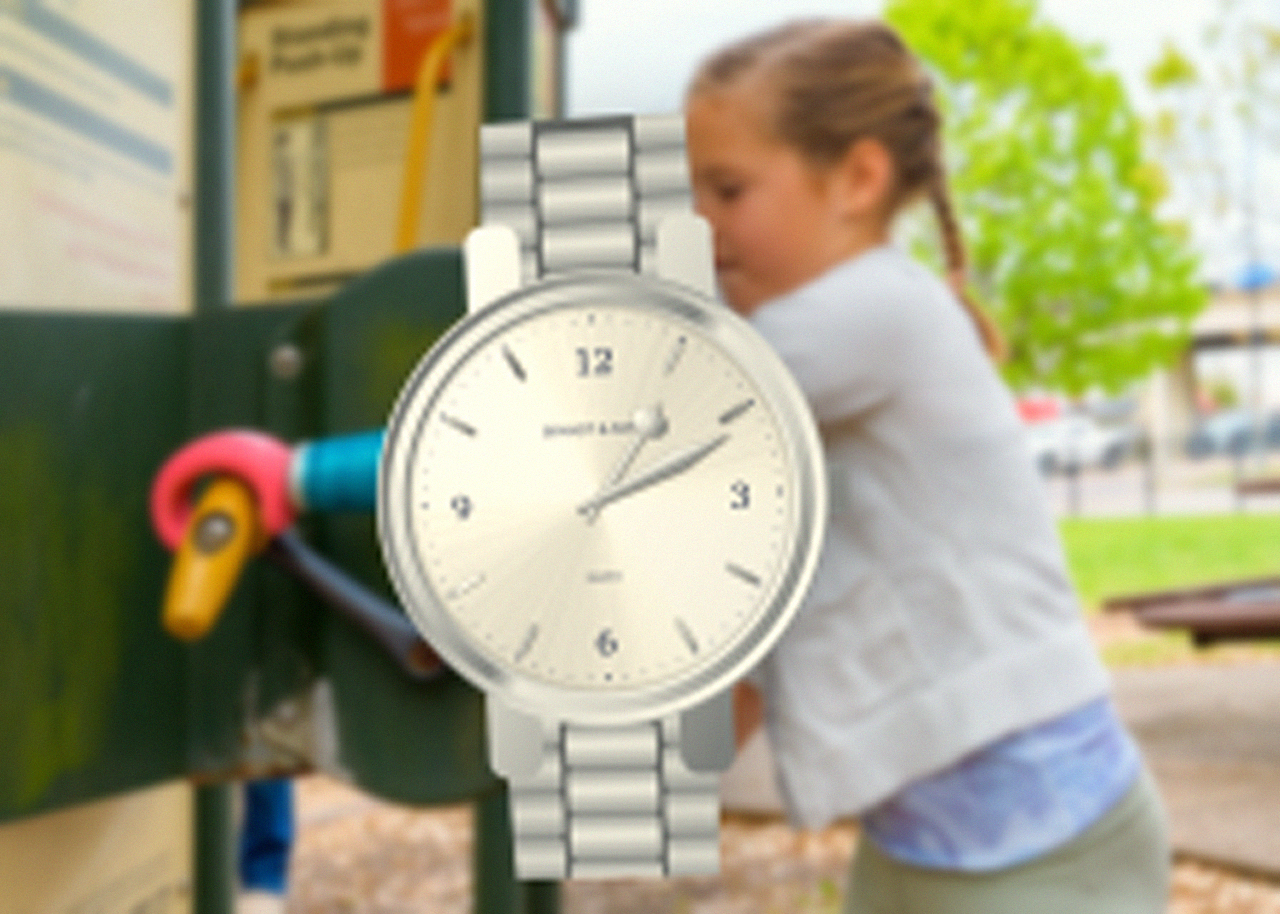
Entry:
h=1 m=11
